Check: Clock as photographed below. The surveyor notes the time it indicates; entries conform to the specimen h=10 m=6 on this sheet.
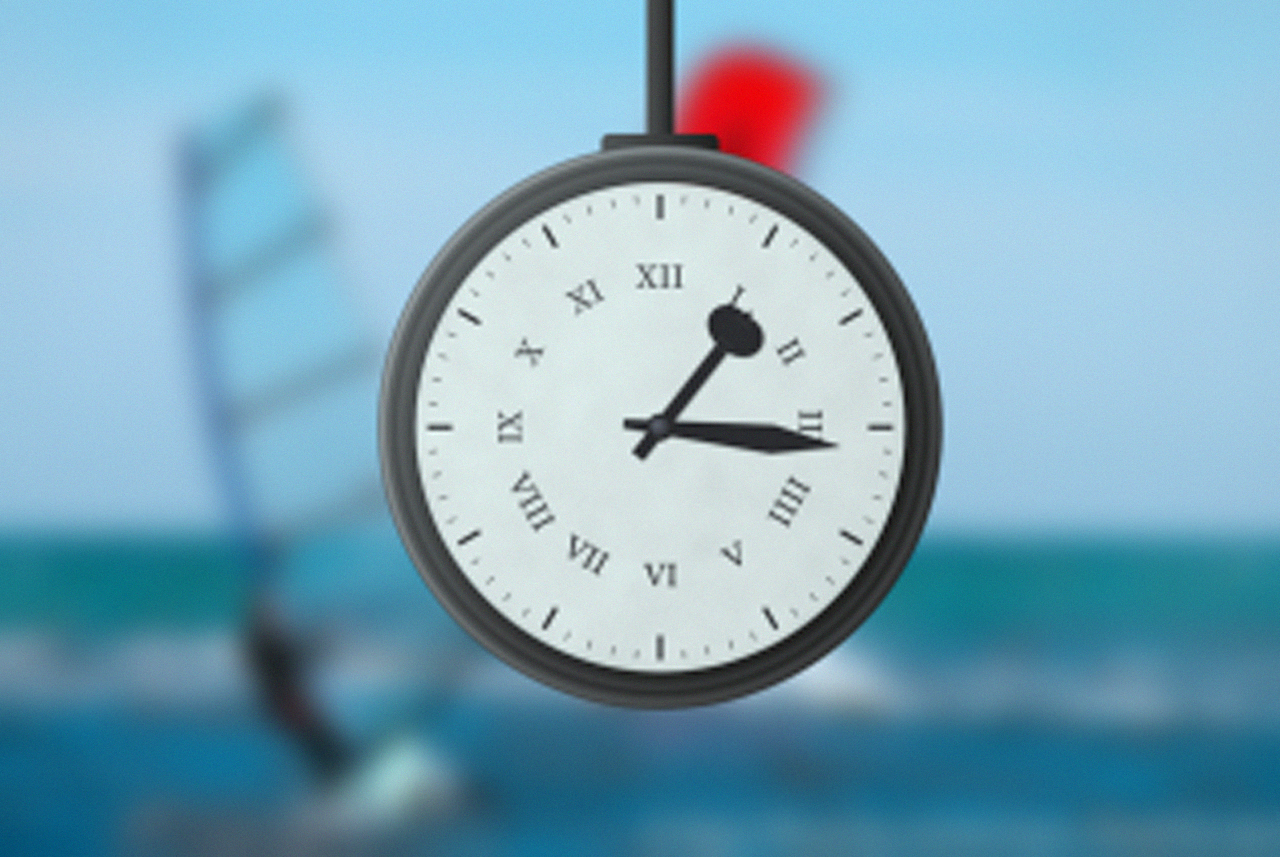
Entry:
h=1 m=16
